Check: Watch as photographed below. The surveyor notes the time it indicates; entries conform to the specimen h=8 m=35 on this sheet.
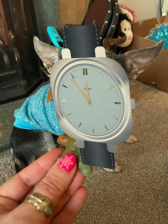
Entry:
h=11 m=54
